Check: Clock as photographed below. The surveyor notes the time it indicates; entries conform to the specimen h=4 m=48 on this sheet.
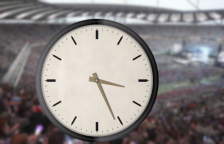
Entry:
h=3 m=26
